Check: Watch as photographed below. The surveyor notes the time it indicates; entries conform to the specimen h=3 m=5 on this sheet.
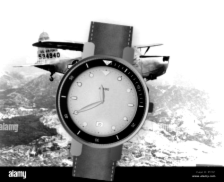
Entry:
h=11 m=40
